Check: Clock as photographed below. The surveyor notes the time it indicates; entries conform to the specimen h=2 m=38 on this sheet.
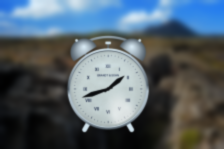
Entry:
h=1 m=42
